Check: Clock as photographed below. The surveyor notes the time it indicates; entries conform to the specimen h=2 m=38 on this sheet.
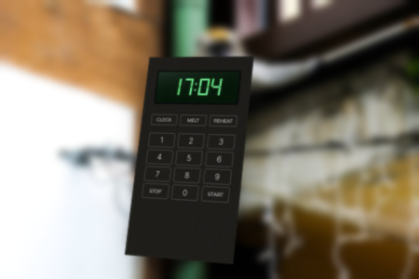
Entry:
h=17 m=4
